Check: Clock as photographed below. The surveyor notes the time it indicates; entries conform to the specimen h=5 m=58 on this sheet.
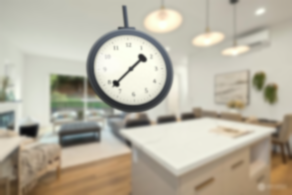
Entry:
h=1 m=38
